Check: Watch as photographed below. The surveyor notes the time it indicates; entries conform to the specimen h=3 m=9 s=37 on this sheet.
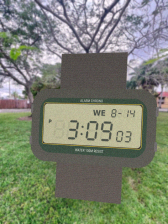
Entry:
h=3 m=9 s=3
